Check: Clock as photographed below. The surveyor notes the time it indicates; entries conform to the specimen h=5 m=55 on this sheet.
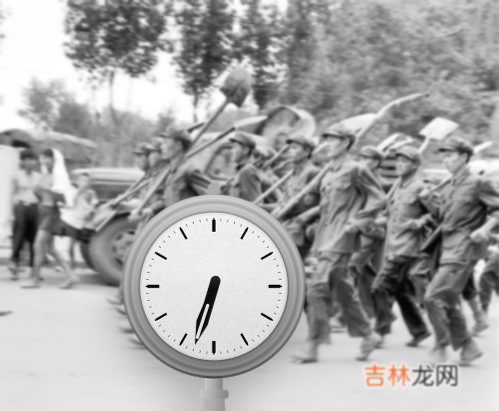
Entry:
h=6 m=33
